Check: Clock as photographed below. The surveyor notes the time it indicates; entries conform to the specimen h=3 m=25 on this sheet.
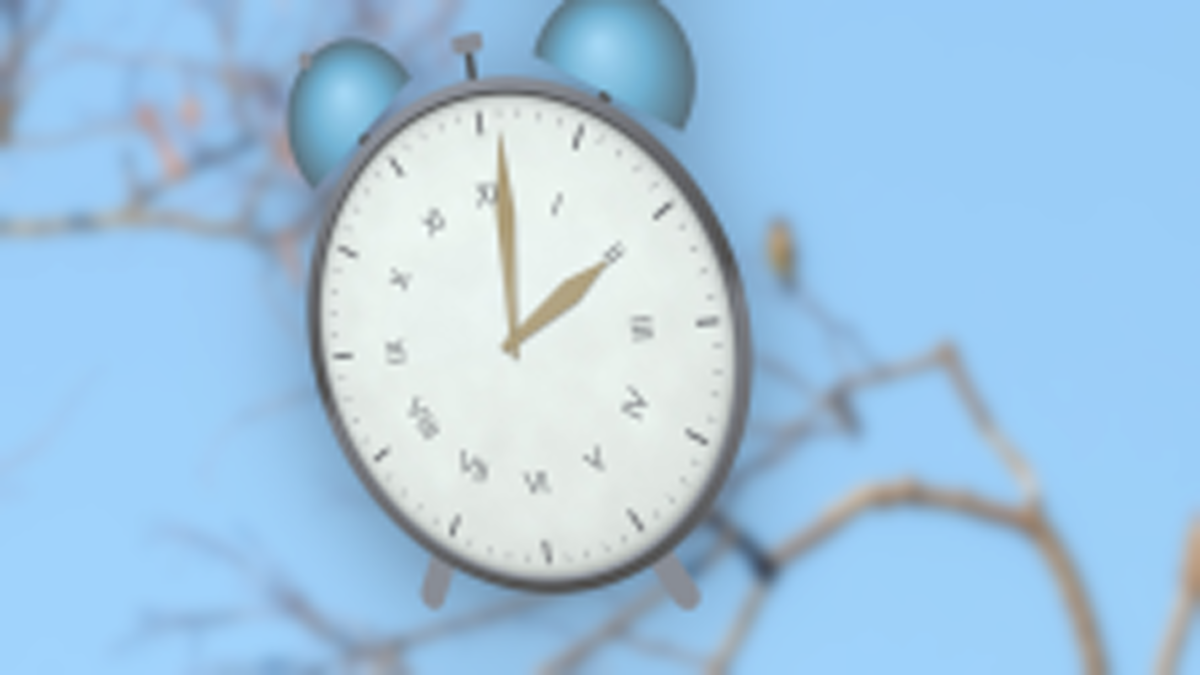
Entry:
h=2 m=1
